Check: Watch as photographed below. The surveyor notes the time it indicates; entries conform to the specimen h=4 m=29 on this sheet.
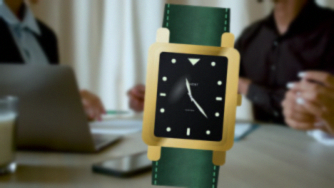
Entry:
h=11 m=23
